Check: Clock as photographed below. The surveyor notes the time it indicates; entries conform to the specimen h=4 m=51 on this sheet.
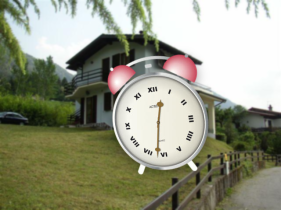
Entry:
h=12 m=32
